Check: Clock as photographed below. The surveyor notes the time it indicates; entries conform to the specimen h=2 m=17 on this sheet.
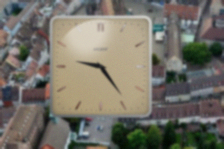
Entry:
h=9 m=24
